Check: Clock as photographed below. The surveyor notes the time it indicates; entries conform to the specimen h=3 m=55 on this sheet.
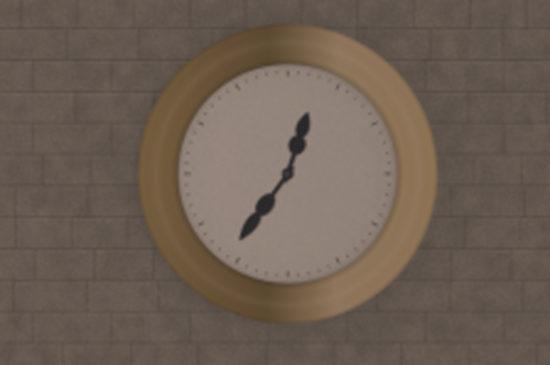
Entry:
h=12 m=36
